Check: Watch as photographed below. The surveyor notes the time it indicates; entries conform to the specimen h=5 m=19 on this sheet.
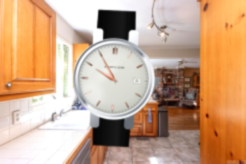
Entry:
h=9 m=55
